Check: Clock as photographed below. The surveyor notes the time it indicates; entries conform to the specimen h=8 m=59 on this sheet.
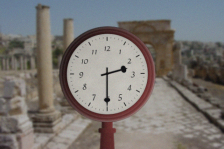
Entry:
h=2 m=30
